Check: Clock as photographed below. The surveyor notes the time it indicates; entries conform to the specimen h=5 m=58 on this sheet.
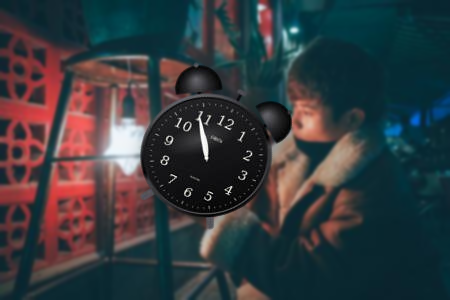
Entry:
h=10 m=54
